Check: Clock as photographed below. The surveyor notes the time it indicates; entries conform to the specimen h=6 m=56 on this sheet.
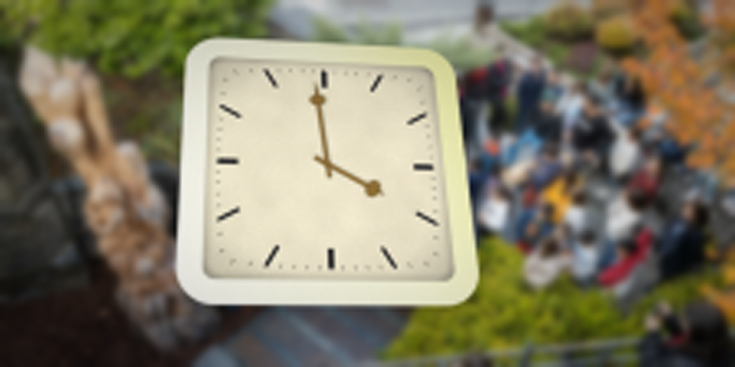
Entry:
h=3 m=59
